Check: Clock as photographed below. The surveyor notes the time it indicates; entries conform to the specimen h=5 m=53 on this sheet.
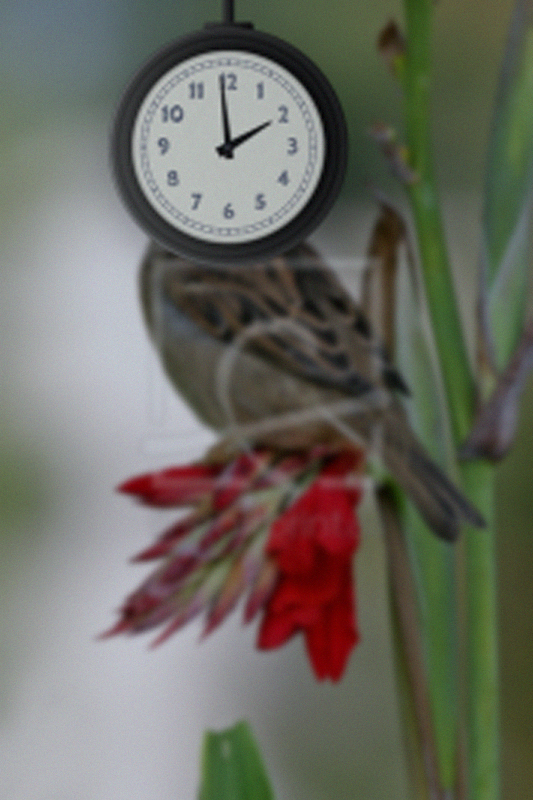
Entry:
h=1 m=59
